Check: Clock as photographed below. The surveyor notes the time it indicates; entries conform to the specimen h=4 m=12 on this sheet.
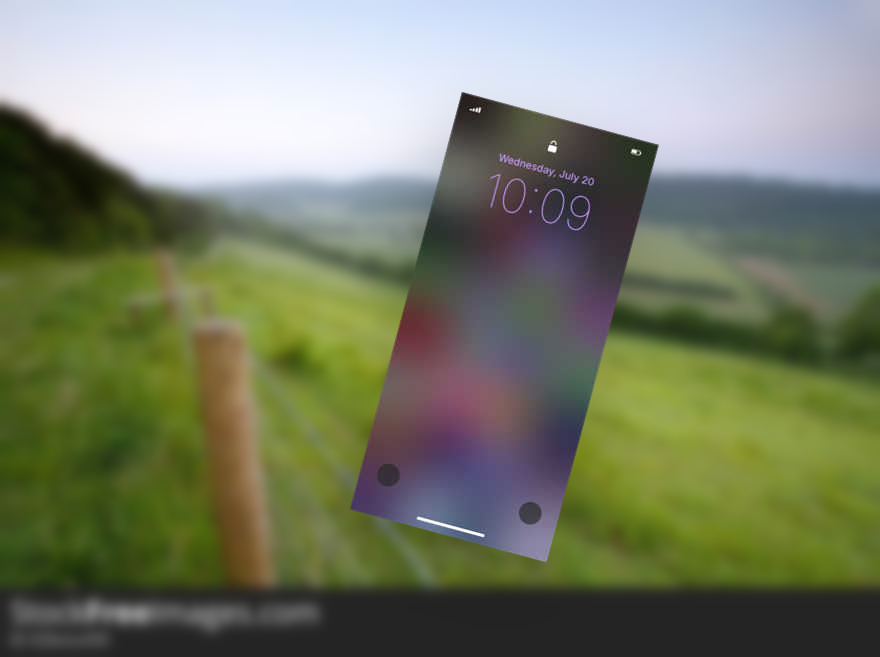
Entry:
h=10 m=9
